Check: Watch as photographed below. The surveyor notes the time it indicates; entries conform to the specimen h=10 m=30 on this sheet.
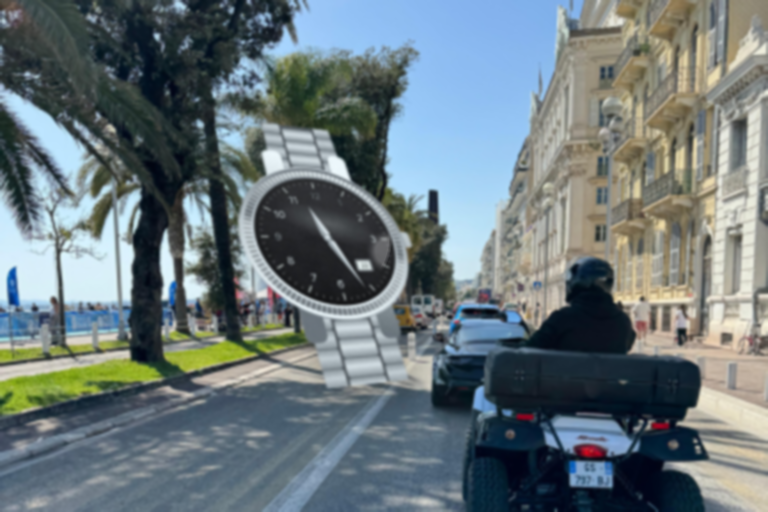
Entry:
h=11 m=26
